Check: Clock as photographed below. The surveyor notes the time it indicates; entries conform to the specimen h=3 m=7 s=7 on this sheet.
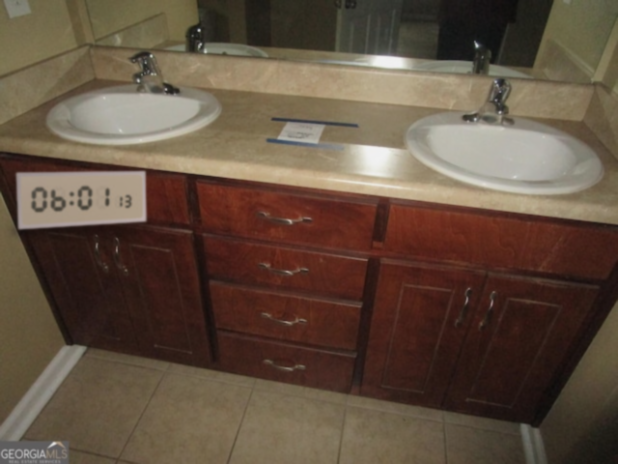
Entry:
h=6 m=1 s=13
